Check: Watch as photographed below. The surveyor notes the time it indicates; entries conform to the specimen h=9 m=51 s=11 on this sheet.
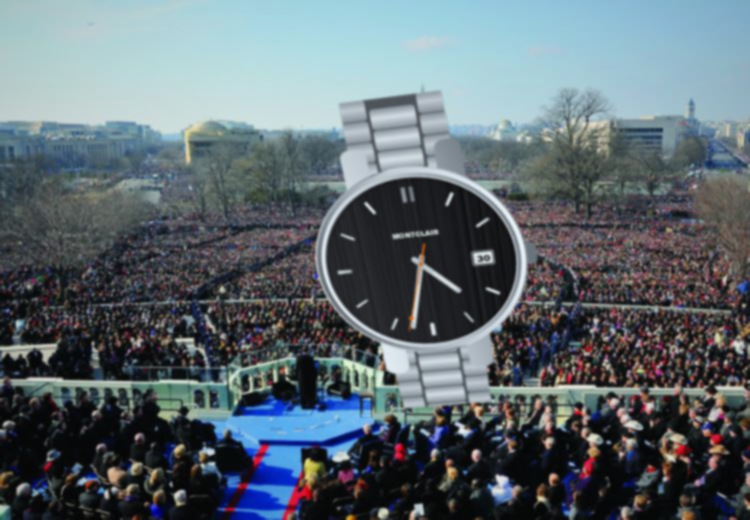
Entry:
h=4 m=32 s=33
